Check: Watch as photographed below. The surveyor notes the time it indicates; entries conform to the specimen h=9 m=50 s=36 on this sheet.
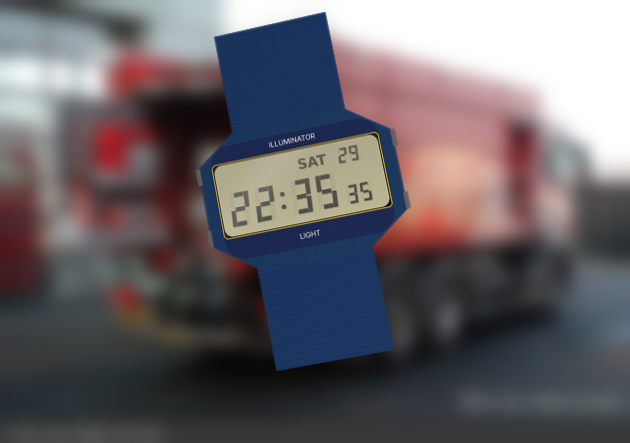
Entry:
h=22 m=35 s=35
